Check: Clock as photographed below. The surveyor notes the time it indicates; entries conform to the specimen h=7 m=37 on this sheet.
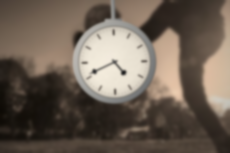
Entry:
h=4 m=41
